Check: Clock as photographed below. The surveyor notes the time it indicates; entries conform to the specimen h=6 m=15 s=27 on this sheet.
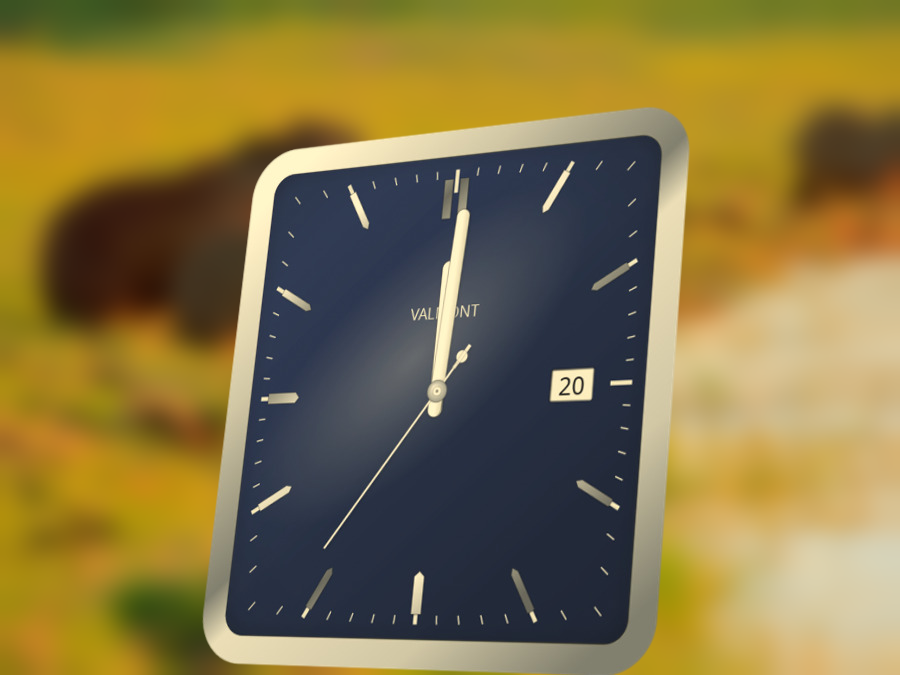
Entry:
h=12 m=0 s=36
